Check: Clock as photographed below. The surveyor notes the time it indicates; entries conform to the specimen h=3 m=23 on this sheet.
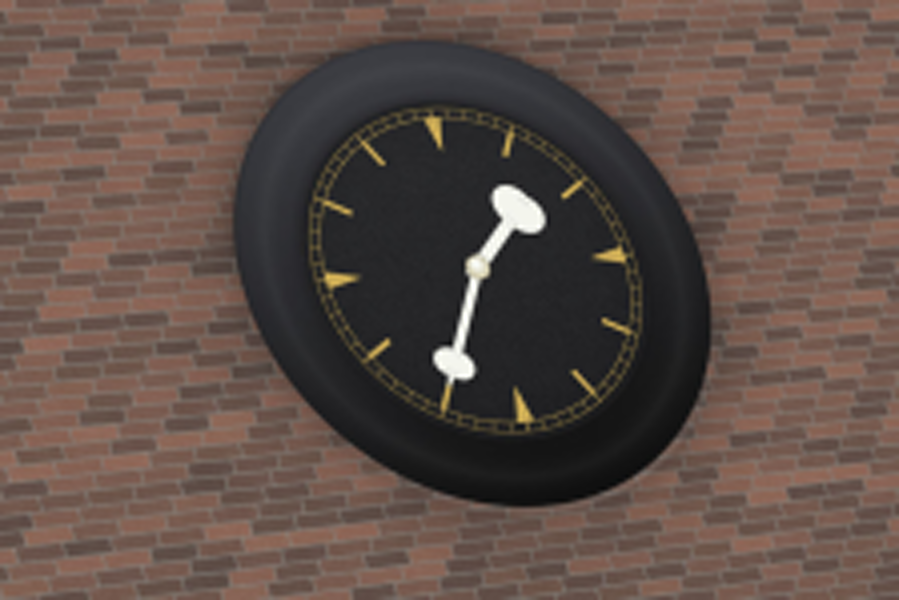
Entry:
h=1 m=35
